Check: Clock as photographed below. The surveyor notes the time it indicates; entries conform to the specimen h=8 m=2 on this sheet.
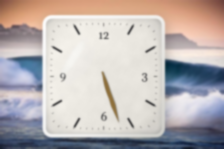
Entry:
h=5 m=27
